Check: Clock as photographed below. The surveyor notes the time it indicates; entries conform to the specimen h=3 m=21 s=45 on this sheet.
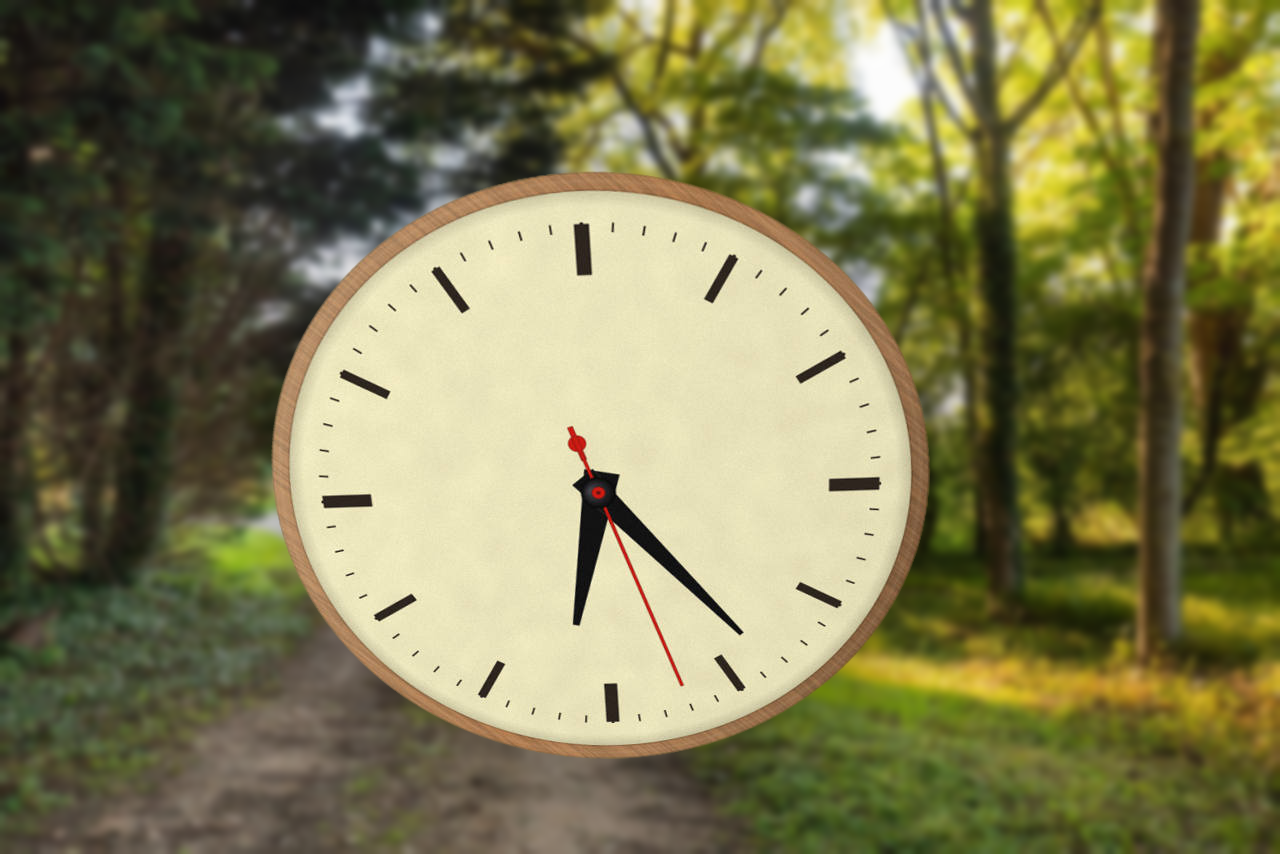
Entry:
h=6 m=23 s=27
